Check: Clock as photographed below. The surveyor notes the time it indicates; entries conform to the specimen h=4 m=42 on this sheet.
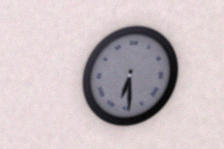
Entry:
h=6 m=29
